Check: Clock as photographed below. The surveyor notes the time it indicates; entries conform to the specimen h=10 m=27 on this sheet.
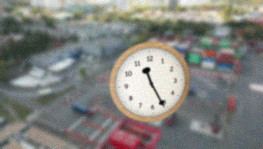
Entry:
h=11 m=26
